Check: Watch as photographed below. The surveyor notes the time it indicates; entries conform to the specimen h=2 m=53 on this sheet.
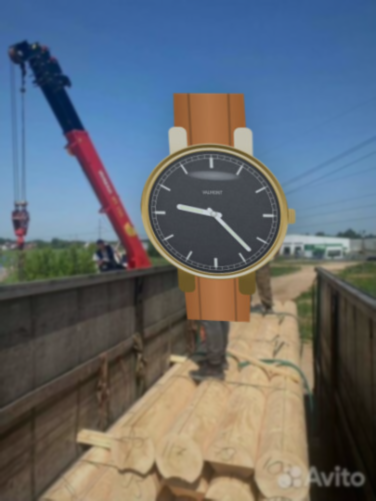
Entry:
h=9 m=23
